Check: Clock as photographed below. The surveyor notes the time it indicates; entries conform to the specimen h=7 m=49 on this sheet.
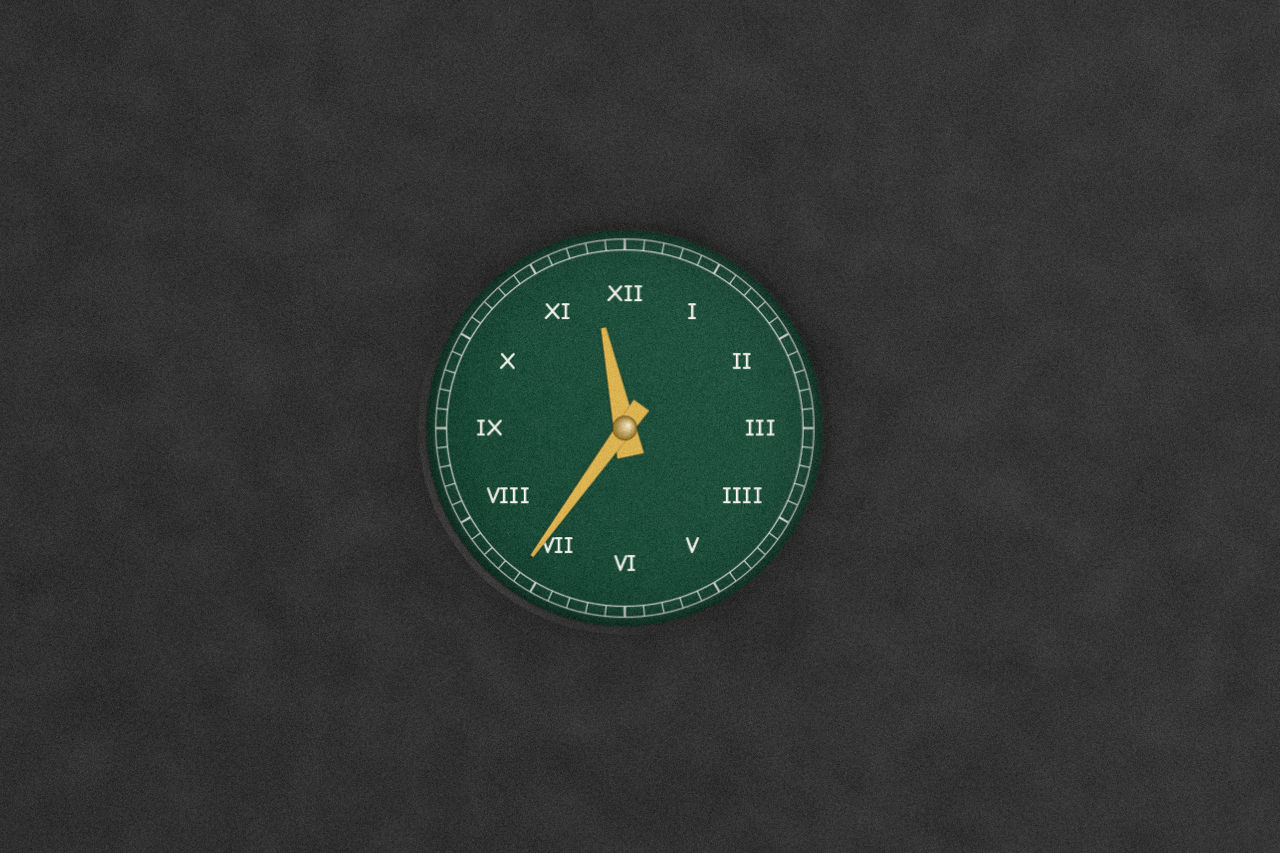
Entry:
h=11 m=36
